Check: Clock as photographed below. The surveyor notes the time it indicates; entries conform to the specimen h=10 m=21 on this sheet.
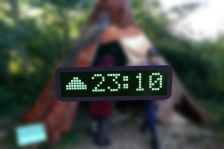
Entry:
h=23 m=10
